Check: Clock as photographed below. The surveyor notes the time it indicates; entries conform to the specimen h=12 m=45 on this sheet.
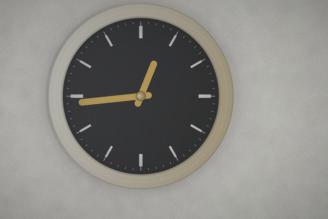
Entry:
h=12 m=44
